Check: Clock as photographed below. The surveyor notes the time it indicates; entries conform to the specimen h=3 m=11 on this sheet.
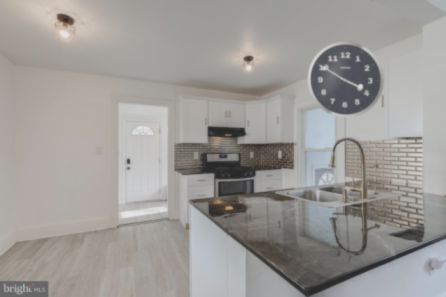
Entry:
h=3 m=50
